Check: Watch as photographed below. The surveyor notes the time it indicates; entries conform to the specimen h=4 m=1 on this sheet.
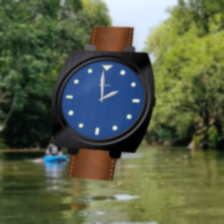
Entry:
h=1 m=59
